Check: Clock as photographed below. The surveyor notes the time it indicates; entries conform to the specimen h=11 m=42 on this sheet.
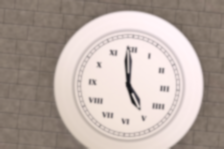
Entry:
h=4 m=59
